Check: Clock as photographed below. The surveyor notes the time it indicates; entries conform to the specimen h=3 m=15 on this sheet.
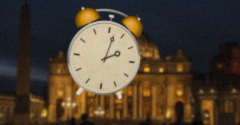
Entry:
h=2 m=2
